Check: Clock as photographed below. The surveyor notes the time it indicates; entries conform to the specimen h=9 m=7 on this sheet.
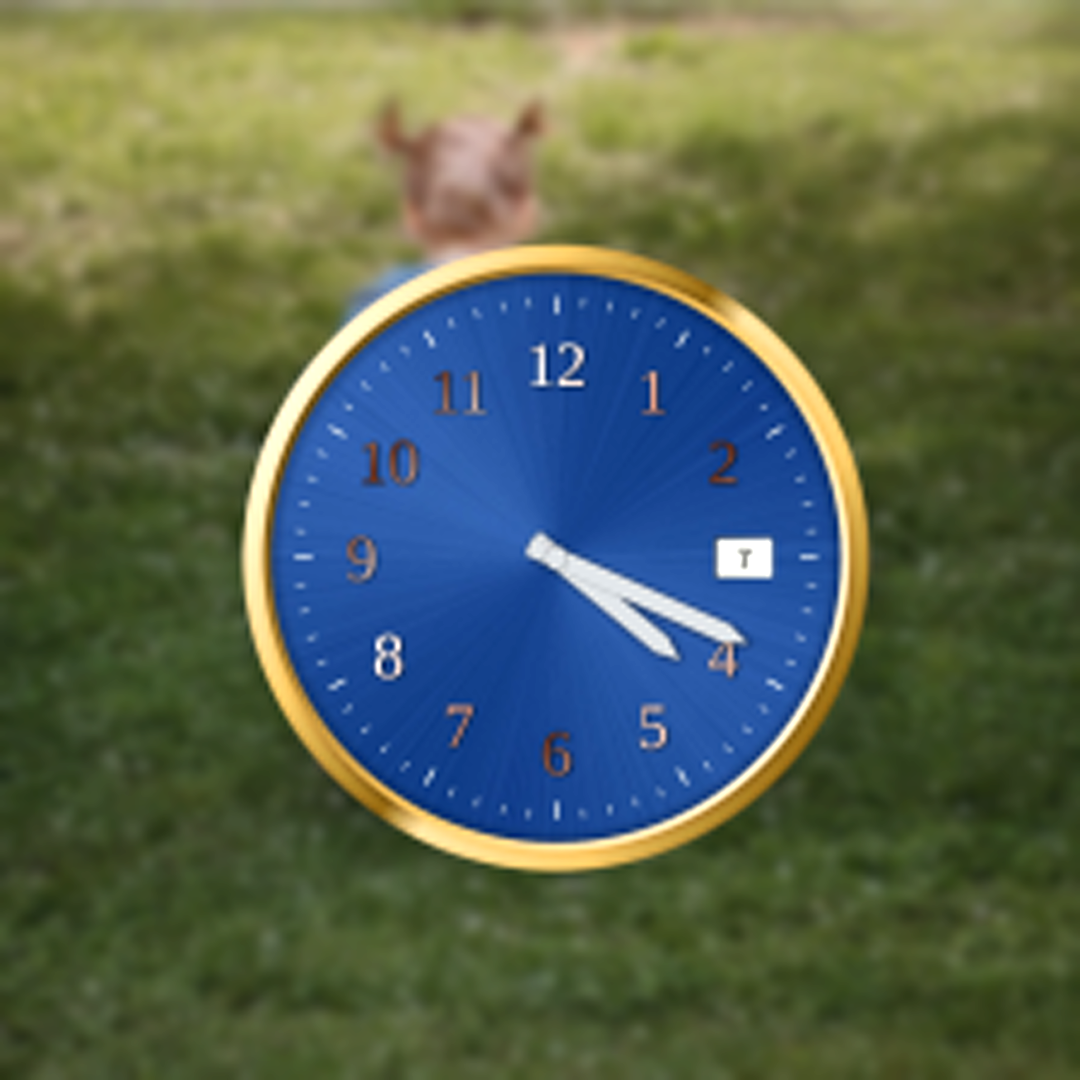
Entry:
h=4 m=19
